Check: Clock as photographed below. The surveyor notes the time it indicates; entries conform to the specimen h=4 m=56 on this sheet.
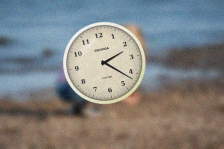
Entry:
h=2 m=22
